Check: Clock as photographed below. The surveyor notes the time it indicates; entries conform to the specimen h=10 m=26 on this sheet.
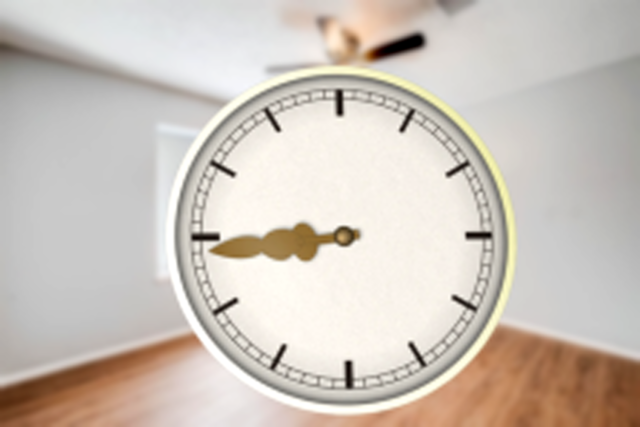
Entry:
h=8 m=44
